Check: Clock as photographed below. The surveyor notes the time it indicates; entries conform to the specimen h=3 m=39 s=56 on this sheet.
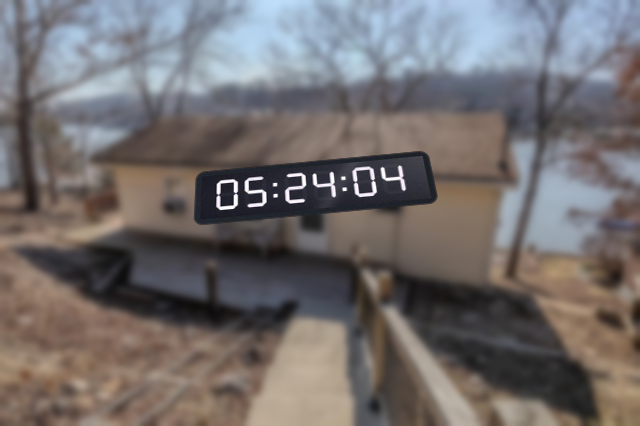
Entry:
h=5 m=24 s=4
